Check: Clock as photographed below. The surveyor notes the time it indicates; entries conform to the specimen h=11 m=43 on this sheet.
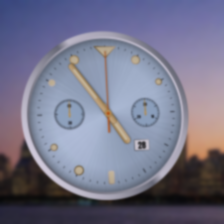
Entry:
h=4 m=54
